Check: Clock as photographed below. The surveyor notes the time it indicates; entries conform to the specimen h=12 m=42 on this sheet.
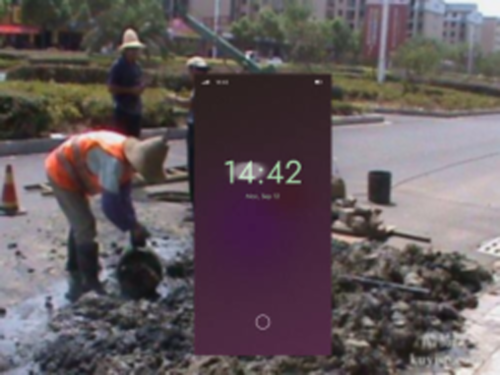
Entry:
h=14 m=42
